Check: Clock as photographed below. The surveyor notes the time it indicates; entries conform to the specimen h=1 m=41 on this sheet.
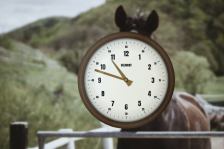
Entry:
h=10 m=48
